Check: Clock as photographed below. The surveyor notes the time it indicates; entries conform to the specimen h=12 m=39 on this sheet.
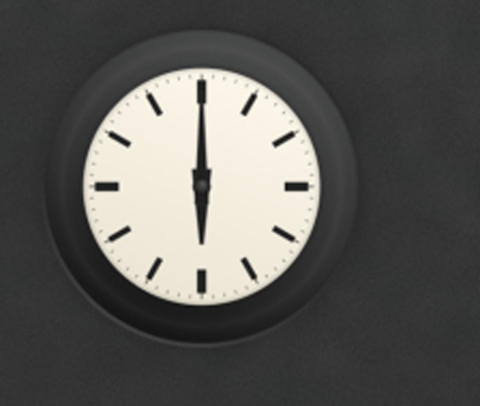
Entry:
h=6 m=0
